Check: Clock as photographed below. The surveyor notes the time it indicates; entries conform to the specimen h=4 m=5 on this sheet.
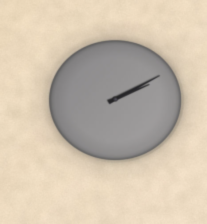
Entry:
h=2 m=10
